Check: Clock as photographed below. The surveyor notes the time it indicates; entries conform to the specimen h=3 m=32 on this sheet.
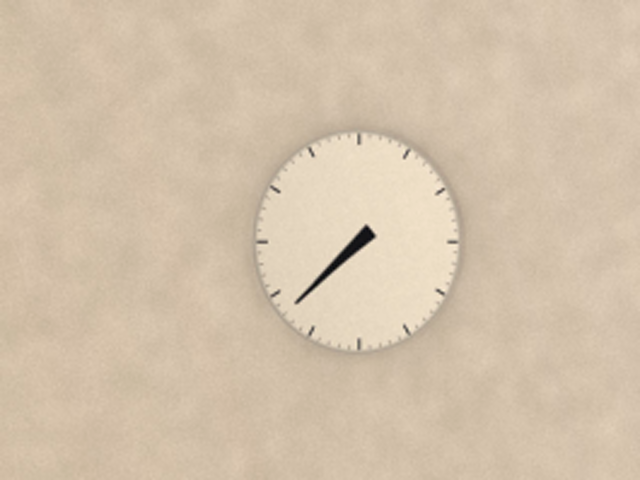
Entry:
h=7 m=38
